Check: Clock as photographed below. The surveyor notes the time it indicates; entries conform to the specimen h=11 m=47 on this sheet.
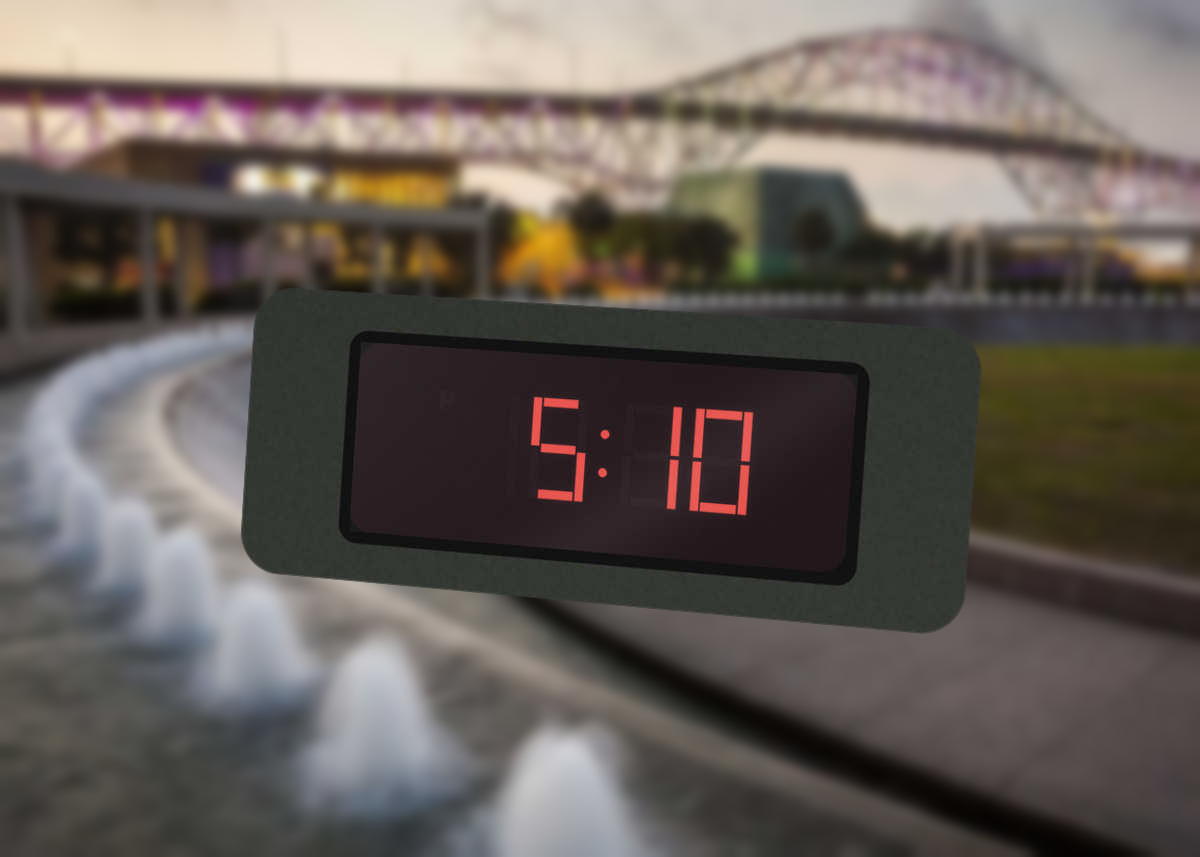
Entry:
h=5 m=10
